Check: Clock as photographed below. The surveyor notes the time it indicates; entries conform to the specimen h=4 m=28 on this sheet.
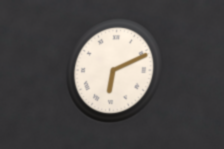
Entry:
h=6 m=11
